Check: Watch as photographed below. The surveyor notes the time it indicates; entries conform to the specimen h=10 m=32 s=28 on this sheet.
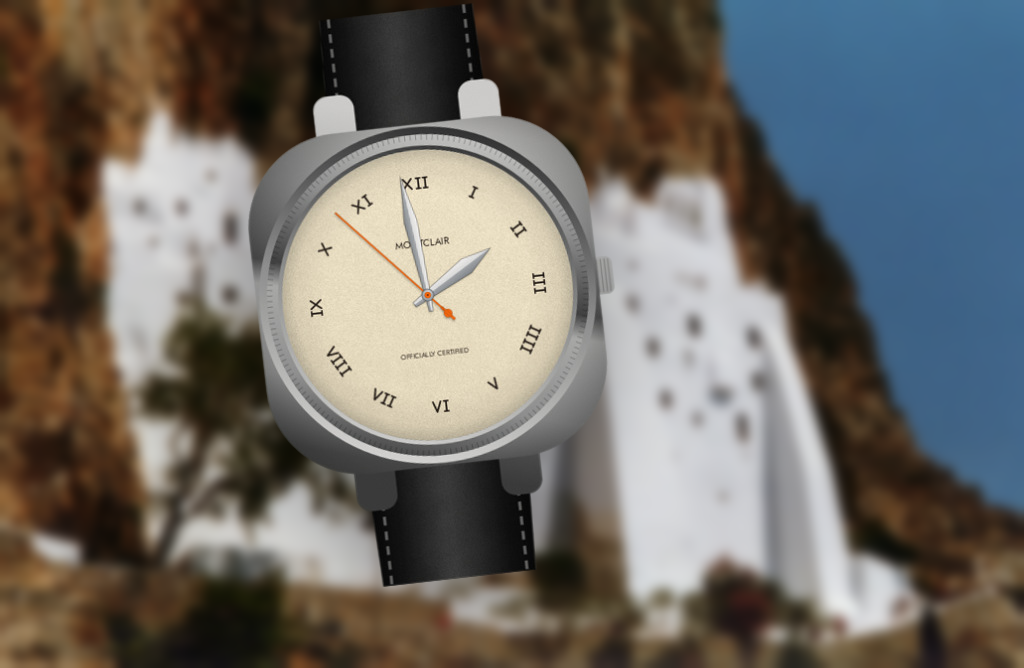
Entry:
h=1 m=58 s=53
